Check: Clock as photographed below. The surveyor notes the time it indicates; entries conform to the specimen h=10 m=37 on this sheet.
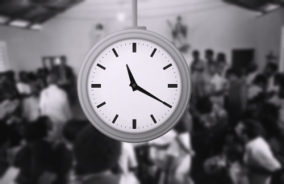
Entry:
h=11 m=20
